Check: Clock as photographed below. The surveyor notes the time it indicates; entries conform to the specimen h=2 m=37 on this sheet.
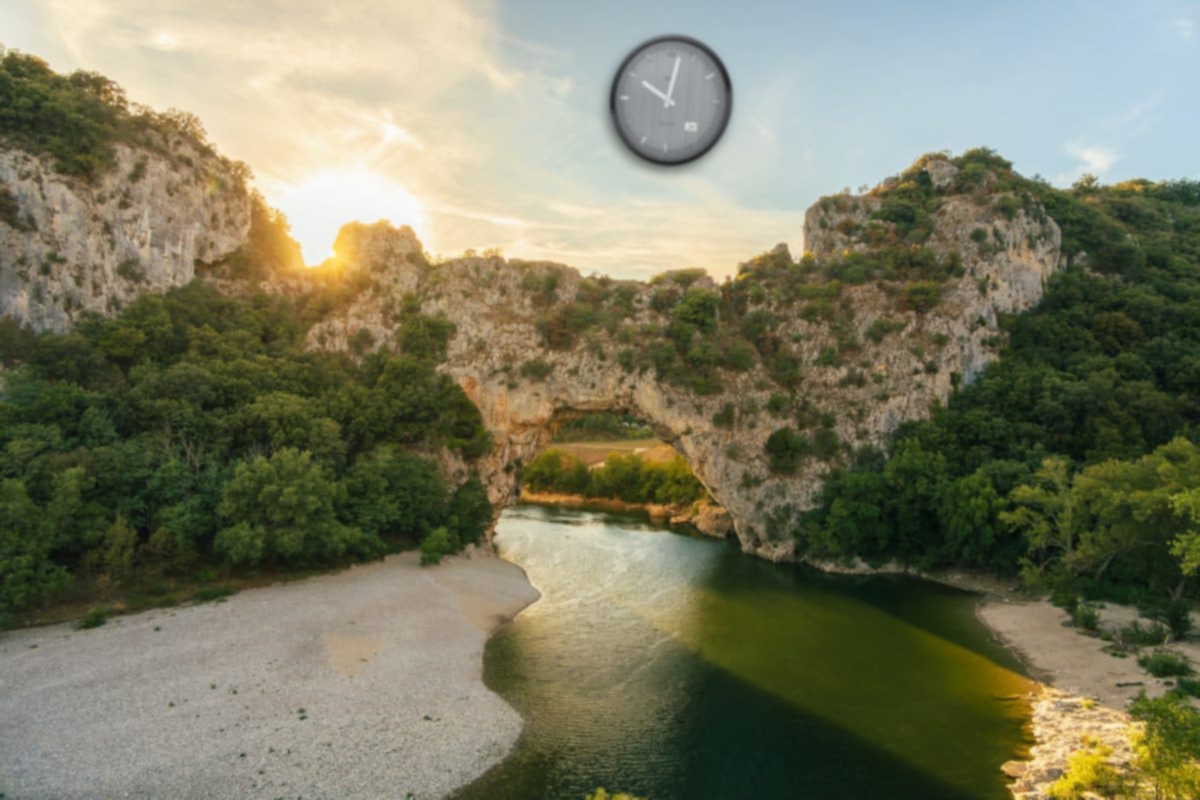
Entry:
h=10 m=2
